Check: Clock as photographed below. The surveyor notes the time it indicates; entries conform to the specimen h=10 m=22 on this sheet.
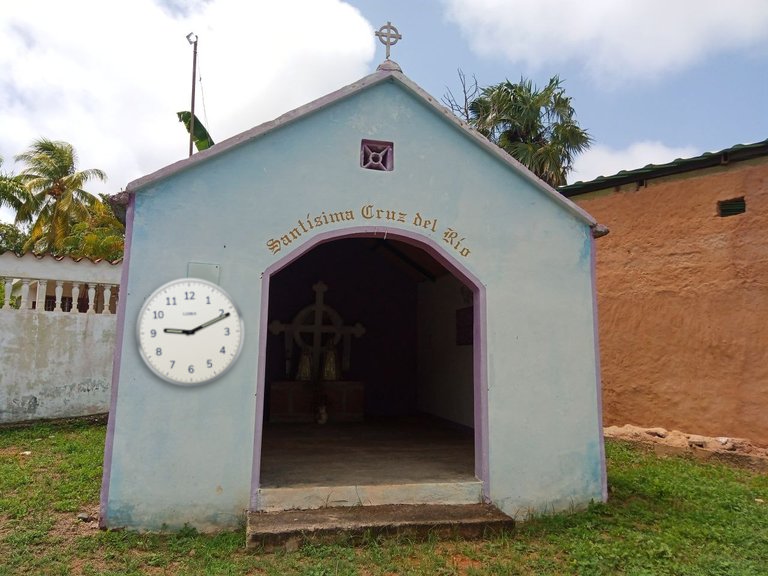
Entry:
h=9 m=11
